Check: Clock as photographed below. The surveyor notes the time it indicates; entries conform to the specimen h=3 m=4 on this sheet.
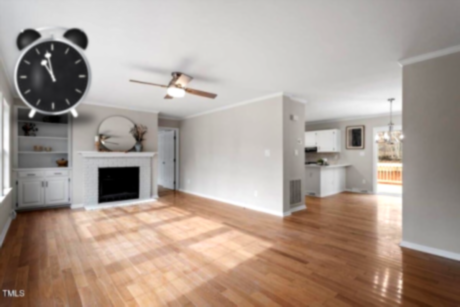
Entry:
h=10 m=58
